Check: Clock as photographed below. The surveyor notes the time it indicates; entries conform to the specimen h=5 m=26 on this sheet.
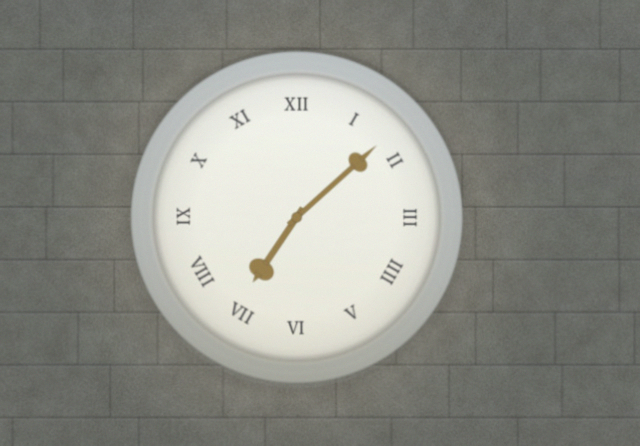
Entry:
h=7 m=8
